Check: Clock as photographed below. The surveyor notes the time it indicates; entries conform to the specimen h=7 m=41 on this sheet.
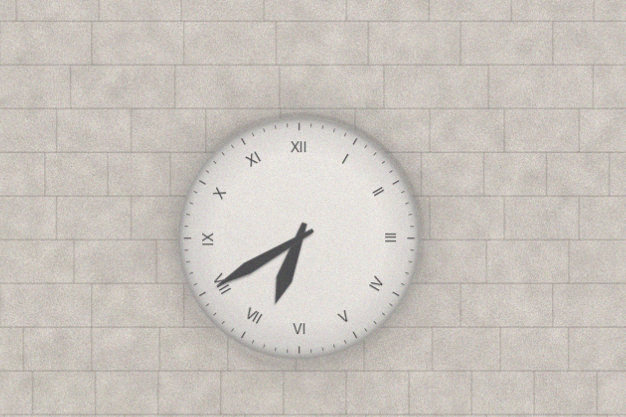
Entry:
h=6 m=40
